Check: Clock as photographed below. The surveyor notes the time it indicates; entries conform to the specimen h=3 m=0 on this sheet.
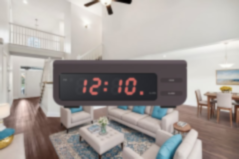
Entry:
h=12 m=10
